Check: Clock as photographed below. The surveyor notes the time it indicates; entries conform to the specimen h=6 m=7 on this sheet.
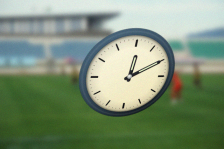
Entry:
h=12 m=10
